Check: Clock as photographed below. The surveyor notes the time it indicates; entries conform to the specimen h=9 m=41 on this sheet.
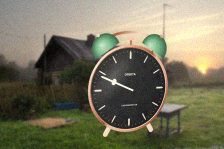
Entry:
h=9 m=49
